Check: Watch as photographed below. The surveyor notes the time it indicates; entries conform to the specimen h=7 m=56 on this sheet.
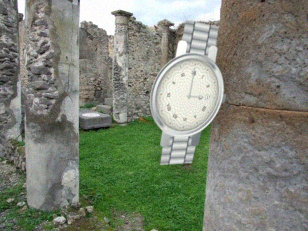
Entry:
h=3 m=0
